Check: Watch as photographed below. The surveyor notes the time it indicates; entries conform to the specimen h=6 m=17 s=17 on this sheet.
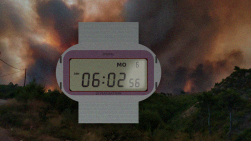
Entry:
h=6 m=2 s=56
